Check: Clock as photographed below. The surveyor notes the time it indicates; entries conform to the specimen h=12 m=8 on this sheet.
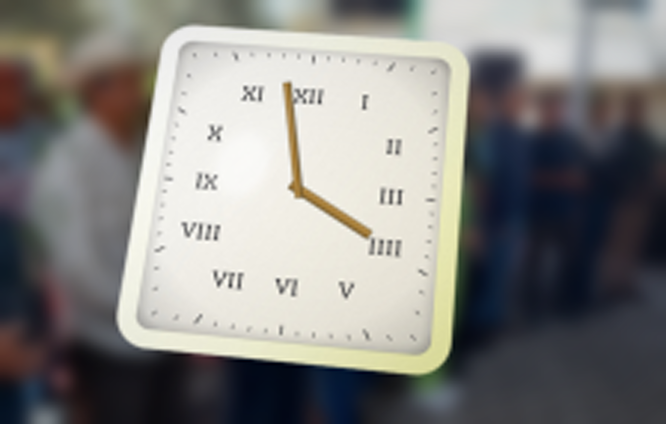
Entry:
h=3 m=58
